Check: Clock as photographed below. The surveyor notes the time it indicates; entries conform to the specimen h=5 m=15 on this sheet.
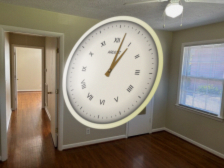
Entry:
h=1 m=2
